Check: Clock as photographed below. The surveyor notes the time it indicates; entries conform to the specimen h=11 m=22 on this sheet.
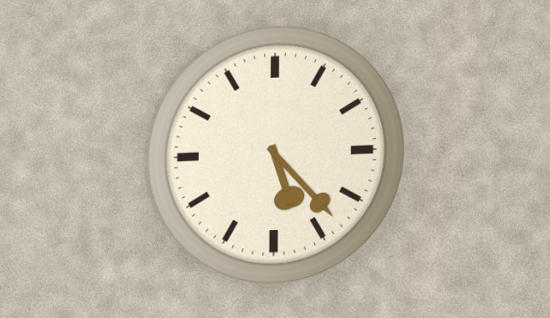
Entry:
h=5 m=23
